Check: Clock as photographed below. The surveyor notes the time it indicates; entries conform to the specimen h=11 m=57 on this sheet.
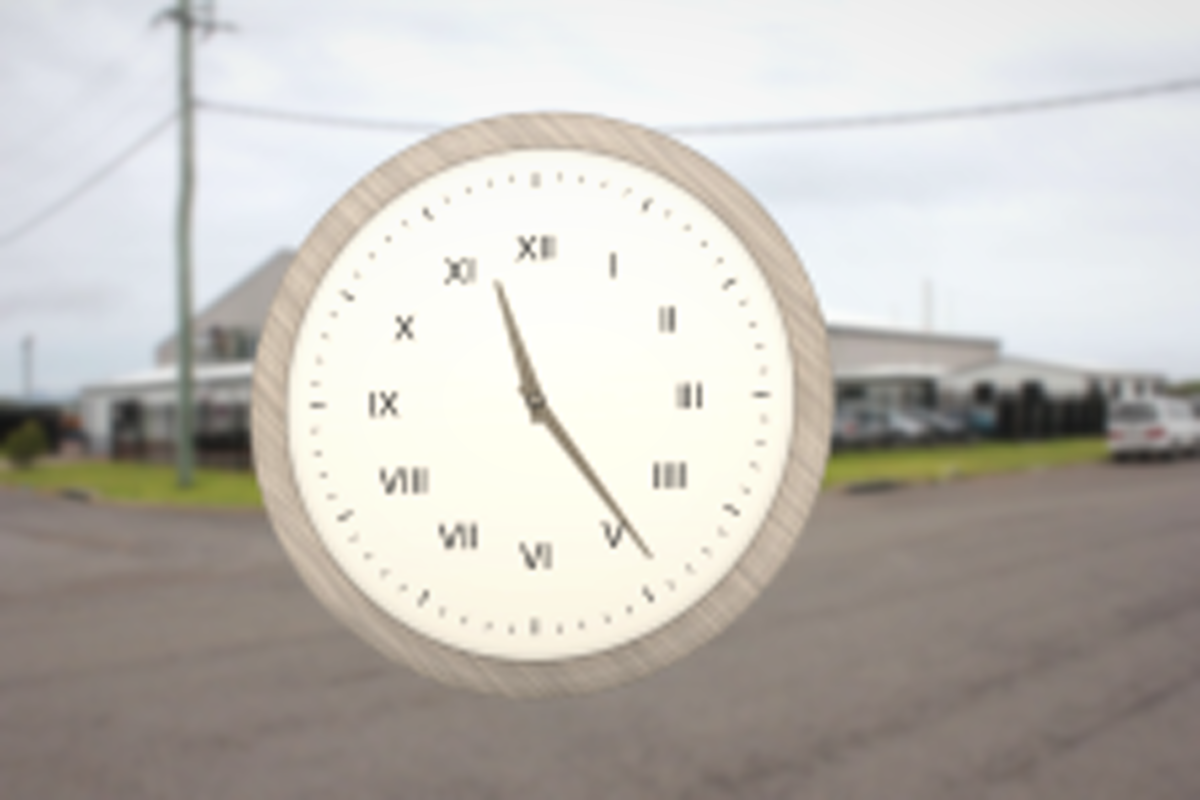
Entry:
h=11 m=24
